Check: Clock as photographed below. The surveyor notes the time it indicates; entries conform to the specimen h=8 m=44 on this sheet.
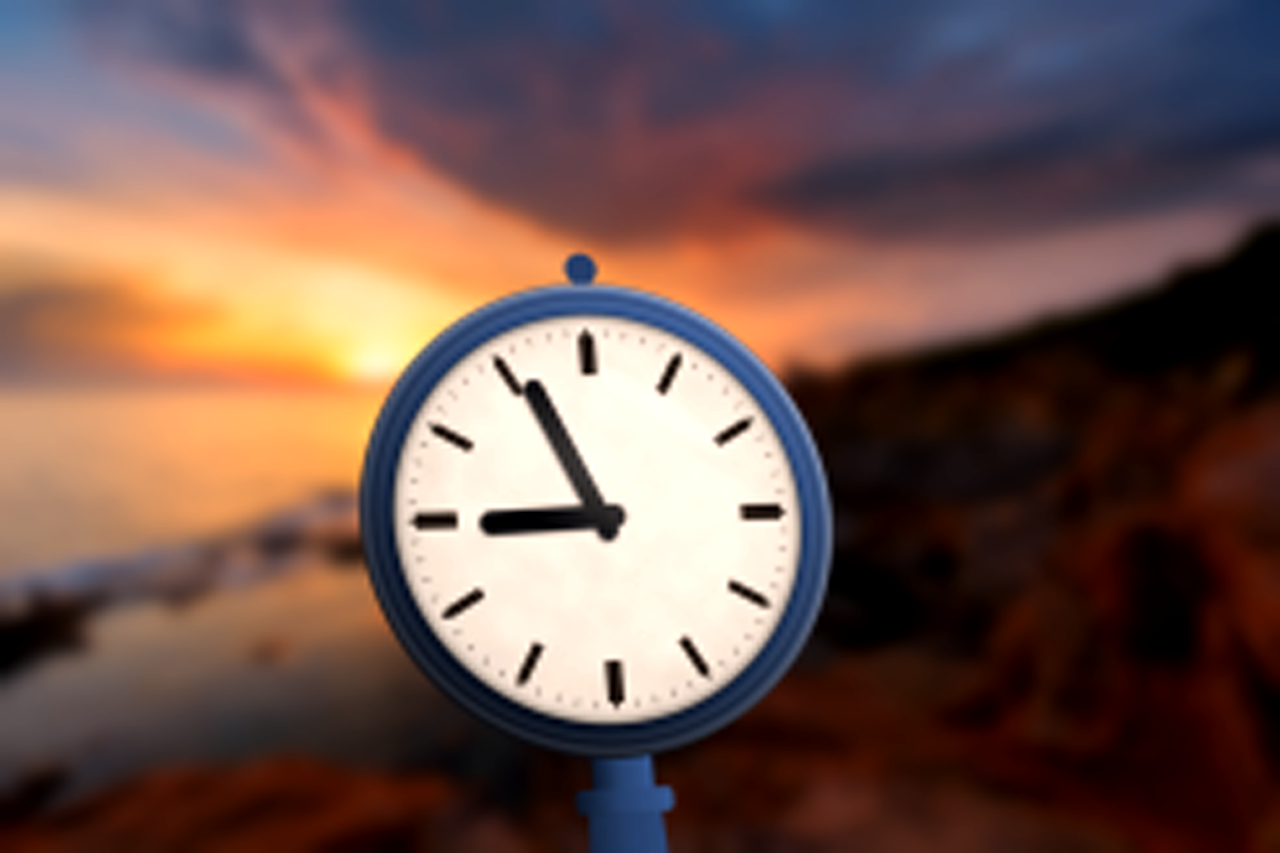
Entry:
h=8 m=56
